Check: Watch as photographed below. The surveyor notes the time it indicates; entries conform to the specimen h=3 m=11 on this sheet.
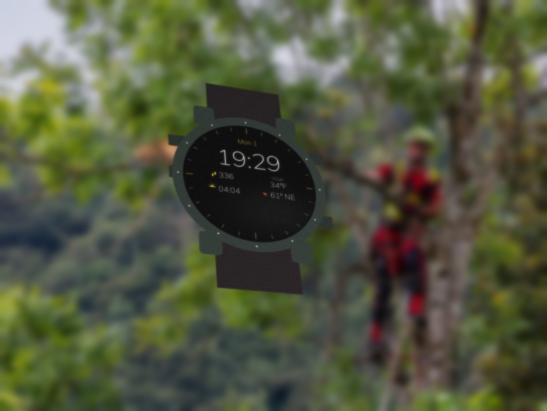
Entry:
h=19 m=29
